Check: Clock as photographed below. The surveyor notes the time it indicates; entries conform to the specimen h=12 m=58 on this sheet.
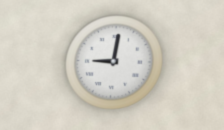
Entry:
h=9 m=1
